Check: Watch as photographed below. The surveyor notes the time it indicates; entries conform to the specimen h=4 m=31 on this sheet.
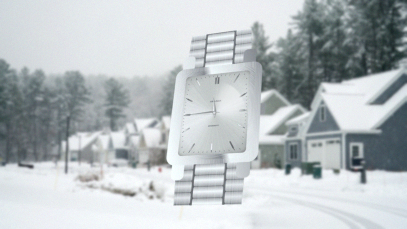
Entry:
h=11 m=45
